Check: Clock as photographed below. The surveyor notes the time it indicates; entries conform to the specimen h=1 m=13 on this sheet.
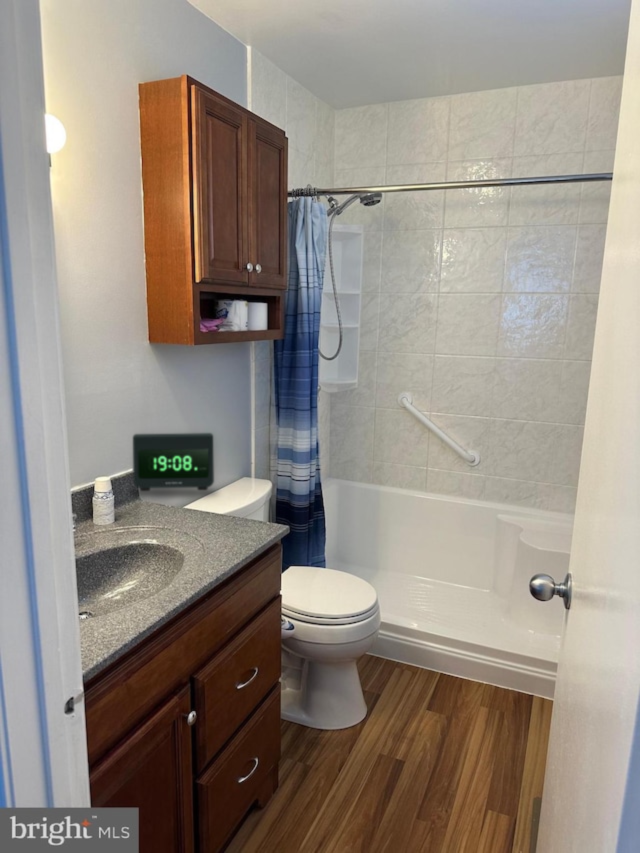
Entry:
h=19 m=8
